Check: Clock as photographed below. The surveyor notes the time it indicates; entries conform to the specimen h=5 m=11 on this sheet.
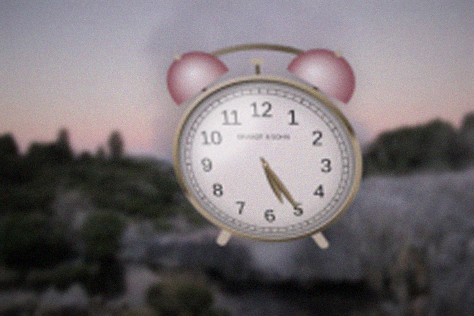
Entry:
h=5 m=25
